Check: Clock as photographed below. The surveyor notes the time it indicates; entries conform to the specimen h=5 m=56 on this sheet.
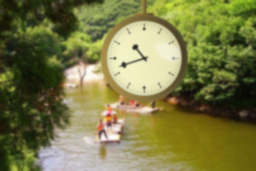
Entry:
h=10 m=42
